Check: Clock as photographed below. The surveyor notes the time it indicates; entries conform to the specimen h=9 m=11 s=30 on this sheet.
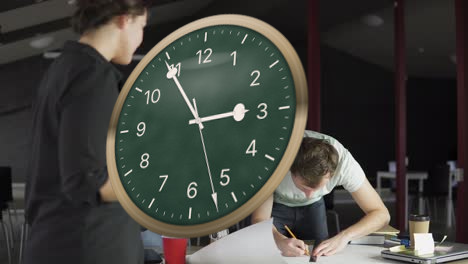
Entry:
h=2 m=54 s=27
